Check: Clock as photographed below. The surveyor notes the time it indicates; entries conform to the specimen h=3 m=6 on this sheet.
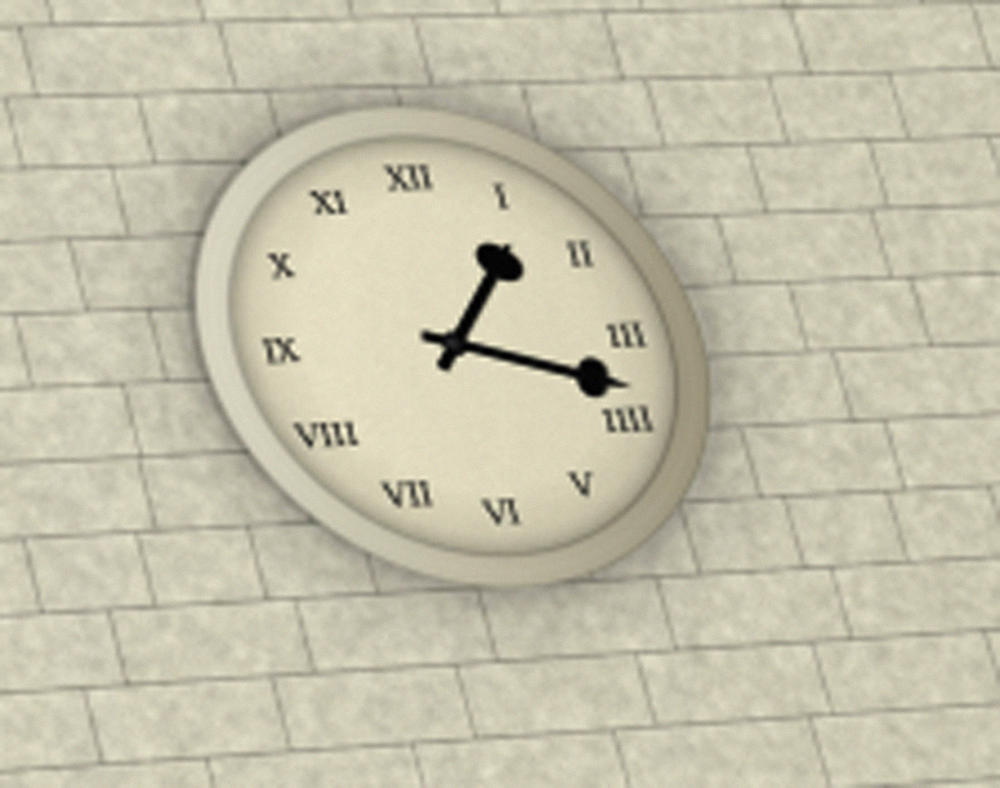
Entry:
h=1 m=18
